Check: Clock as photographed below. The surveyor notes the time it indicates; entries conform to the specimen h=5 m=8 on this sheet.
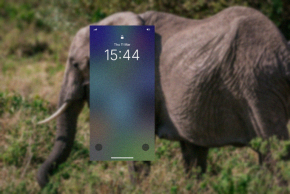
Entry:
h=15 m=44
